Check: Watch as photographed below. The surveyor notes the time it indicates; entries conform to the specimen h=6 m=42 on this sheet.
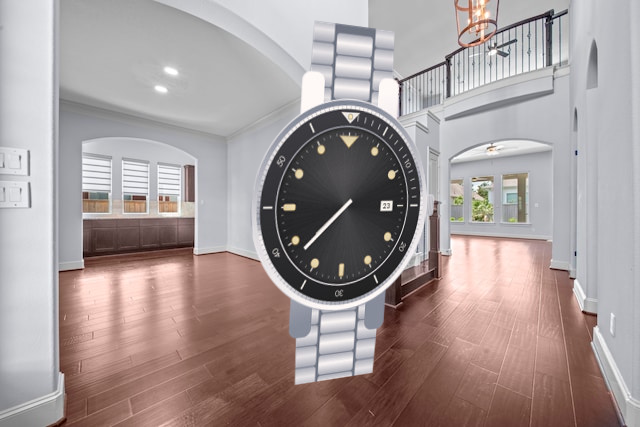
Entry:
h=7 m=38
